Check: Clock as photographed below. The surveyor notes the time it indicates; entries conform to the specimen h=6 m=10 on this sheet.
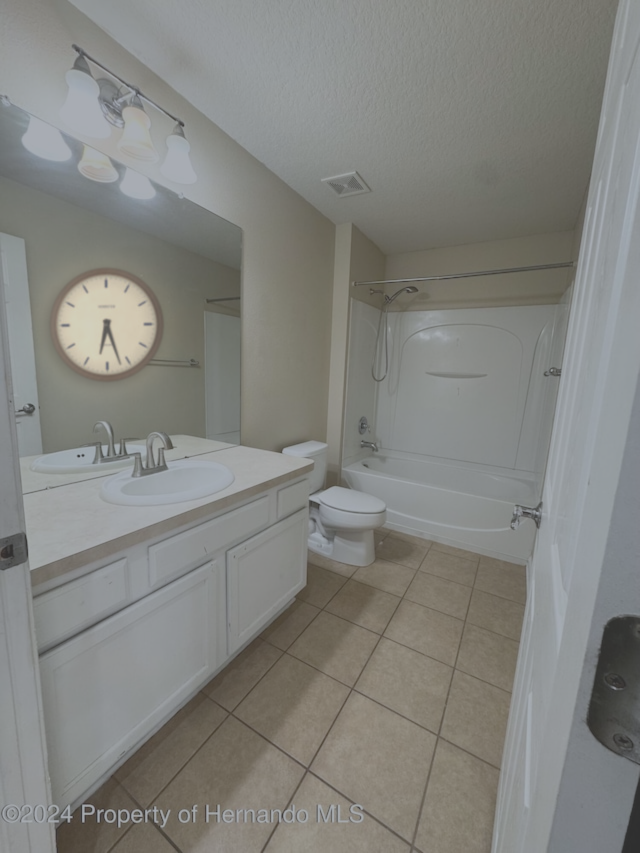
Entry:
h=6 m=27
